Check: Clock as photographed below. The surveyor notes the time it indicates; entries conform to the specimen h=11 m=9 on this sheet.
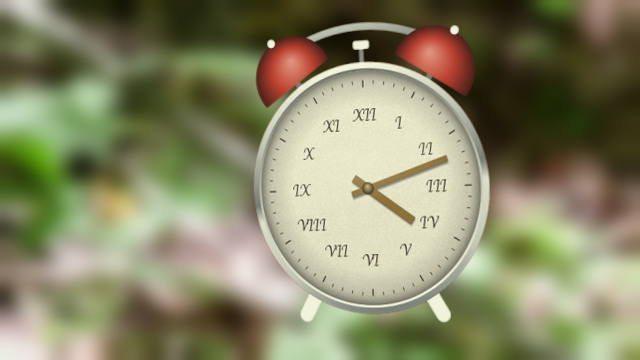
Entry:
h=4 m=12
